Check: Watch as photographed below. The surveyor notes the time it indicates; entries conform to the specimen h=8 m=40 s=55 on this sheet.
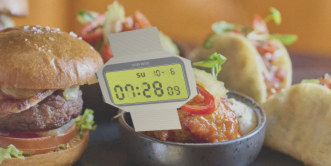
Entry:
h=7 m=28 s=9
